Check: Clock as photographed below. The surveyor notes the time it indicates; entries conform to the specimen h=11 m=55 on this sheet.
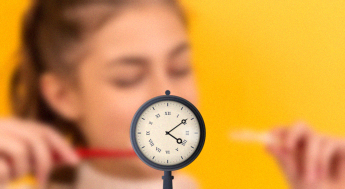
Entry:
h=4 m=9
